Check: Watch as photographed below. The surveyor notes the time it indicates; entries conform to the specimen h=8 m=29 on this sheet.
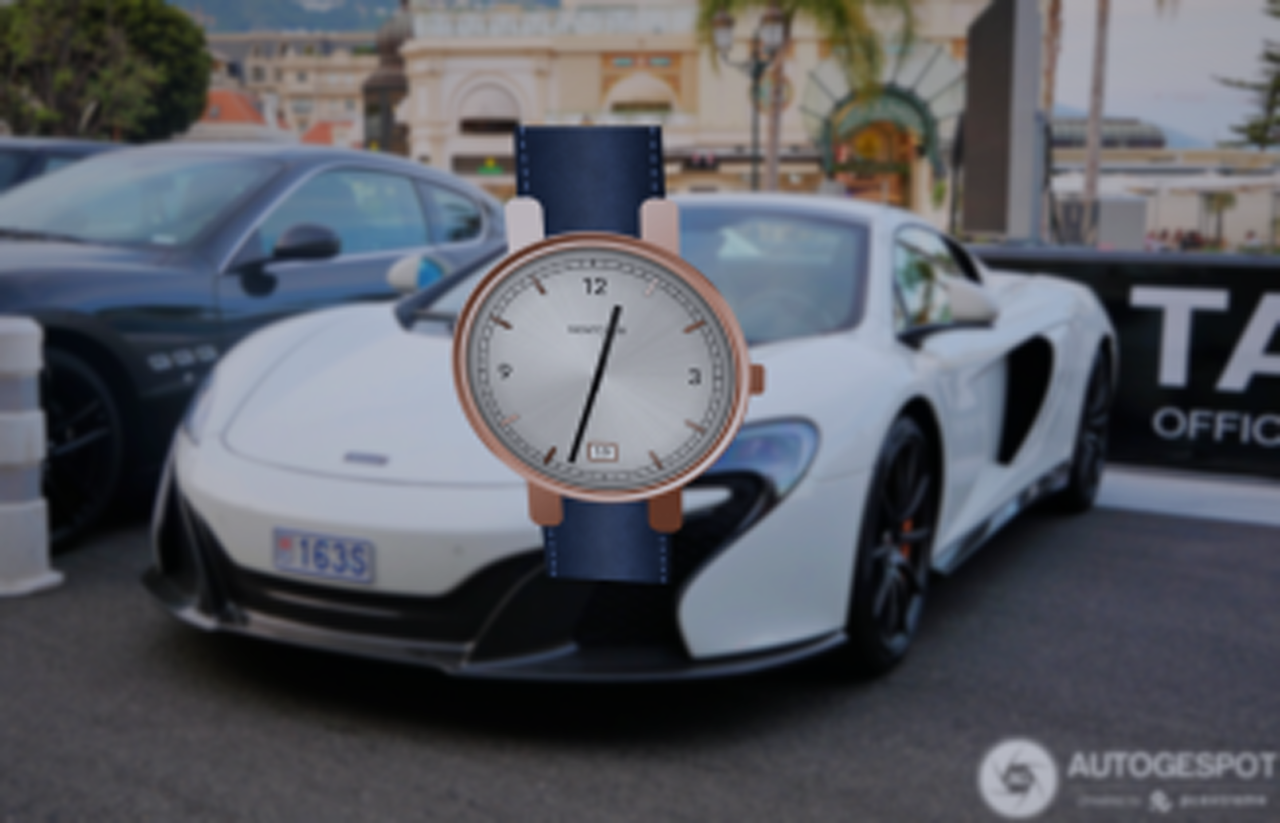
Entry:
h=12 m=33
